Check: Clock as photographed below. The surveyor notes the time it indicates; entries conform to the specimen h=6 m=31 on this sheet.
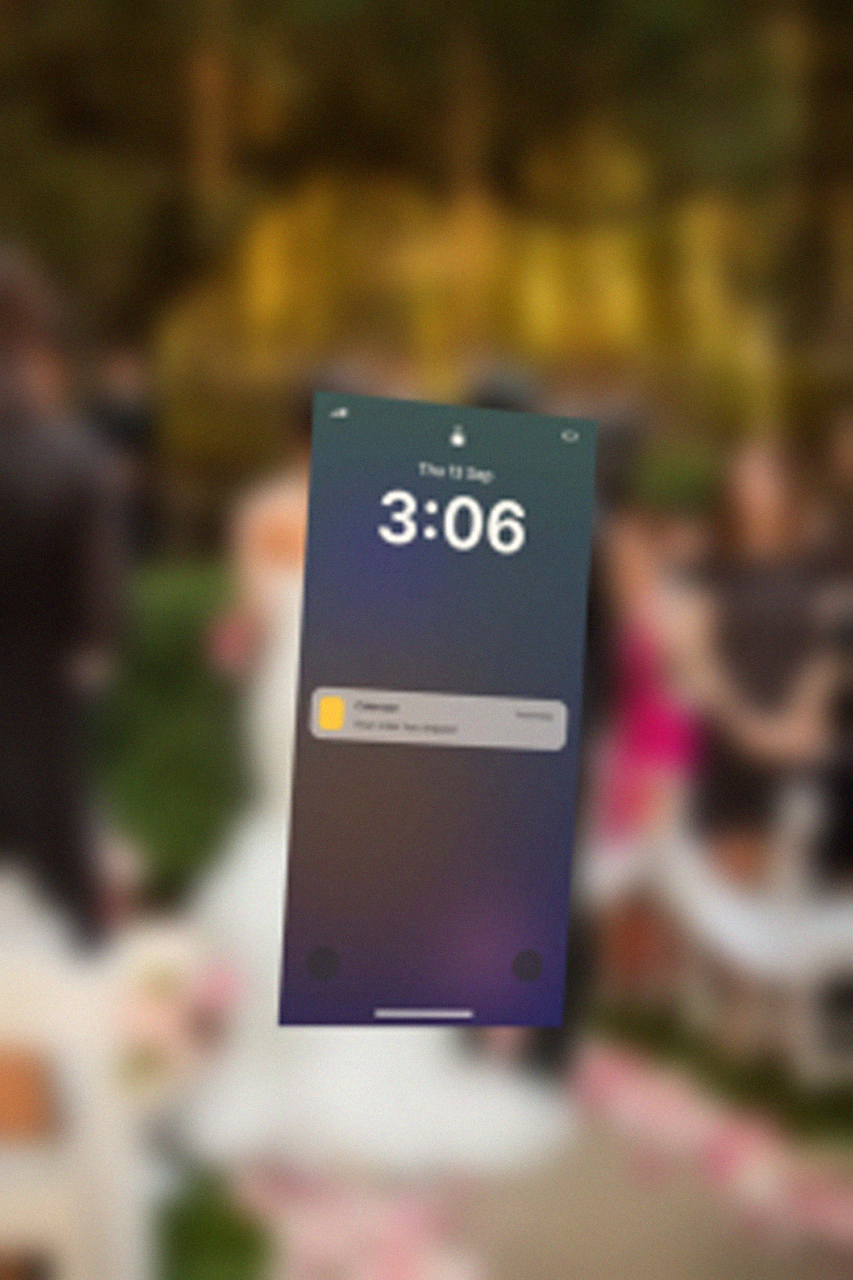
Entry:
h=3 m=6
